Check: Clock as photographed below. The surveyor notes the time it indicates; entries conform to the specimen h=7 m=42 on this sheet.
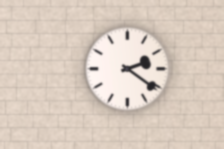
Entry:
h=2 m=21
